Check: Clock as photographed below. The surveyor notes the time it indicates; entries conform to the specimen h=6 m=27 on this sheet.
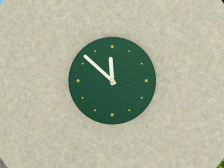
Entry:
h=11 m=52
